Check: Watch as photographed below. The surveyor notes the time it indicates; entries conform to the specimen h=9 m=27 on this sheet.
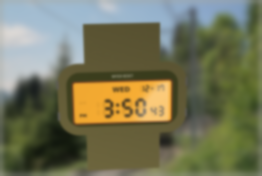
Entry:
h=3 m=50
